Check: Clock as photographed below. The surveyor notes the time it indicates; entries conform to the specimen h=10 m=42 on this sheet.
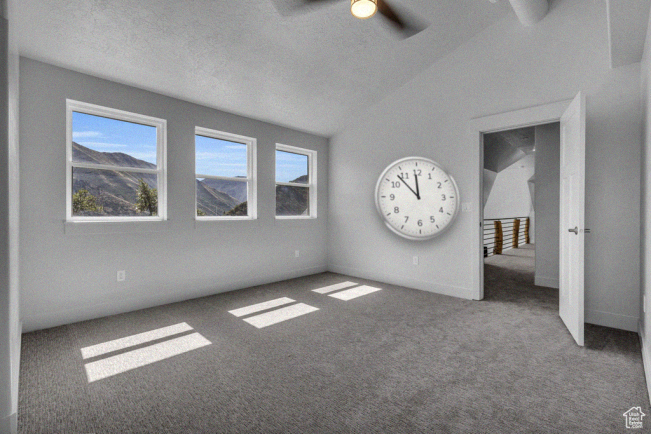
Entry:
h=11 m=53
